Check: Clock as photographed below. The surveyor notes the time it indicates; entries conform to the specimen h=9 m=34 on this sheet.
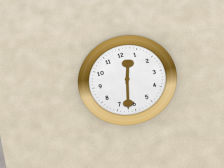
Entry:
h=12 m=32
